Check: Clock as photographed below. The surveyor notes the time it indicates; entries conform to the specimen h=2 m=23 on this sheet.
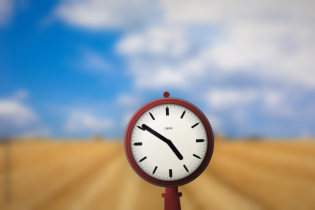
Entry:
h=4 m=51
